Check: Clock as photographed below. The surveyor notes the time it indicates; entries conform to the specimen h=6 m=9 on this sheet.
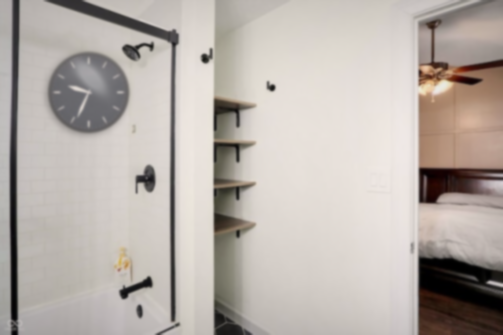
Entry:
h=9 m=34
